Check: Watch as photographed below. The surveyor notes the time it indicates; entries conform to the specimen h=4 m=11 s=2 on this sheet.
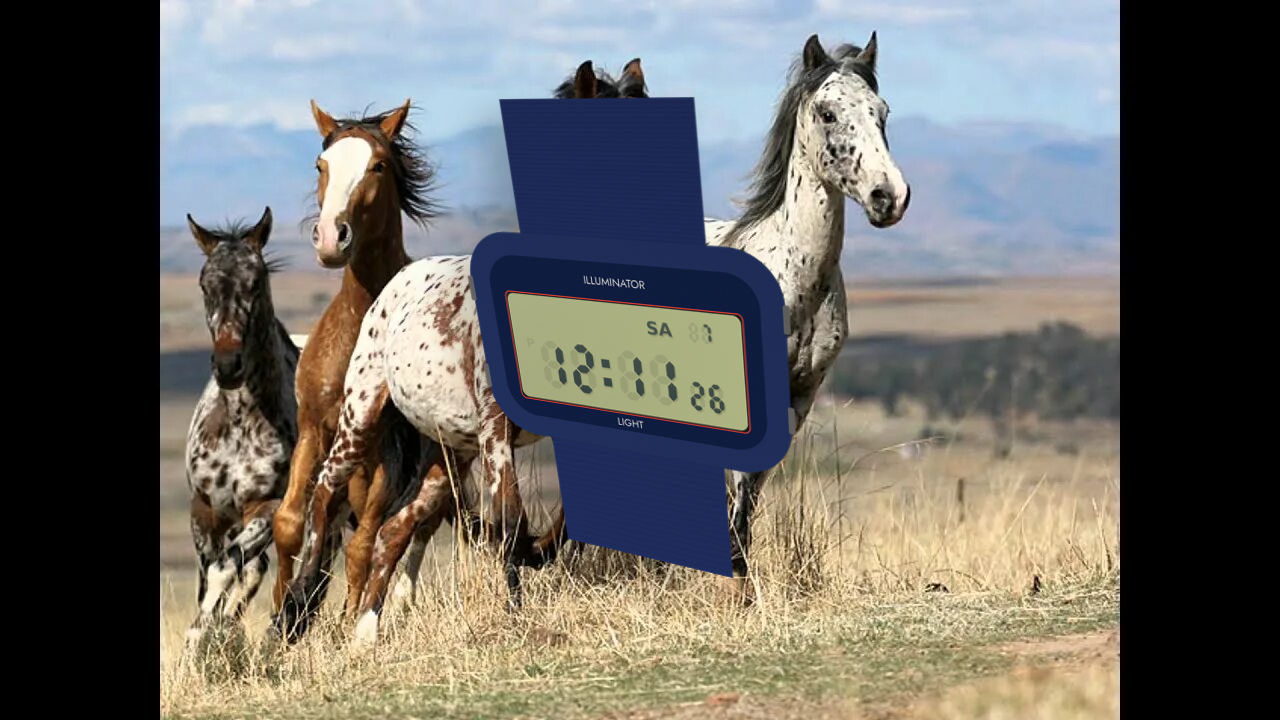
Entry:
h=12 m=11 s=26
